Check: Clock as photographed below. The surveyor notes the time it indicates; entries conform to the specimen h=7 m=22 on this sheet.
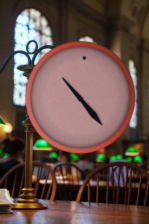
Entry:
h=10 m=22
